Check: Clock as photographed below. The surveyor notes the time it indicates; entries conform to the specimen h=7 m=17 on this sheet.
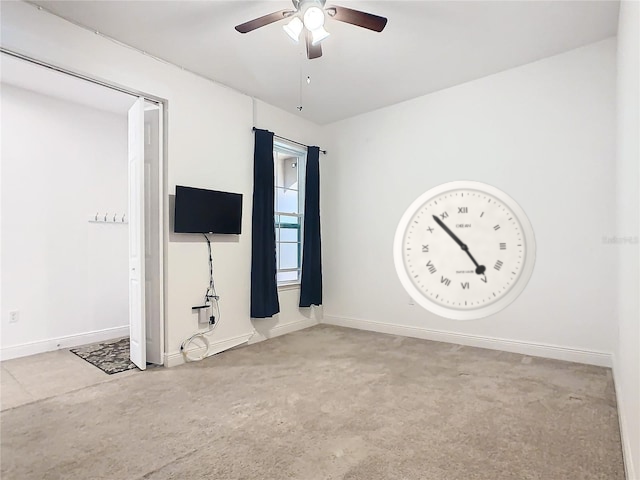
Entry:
h=4 m=53
